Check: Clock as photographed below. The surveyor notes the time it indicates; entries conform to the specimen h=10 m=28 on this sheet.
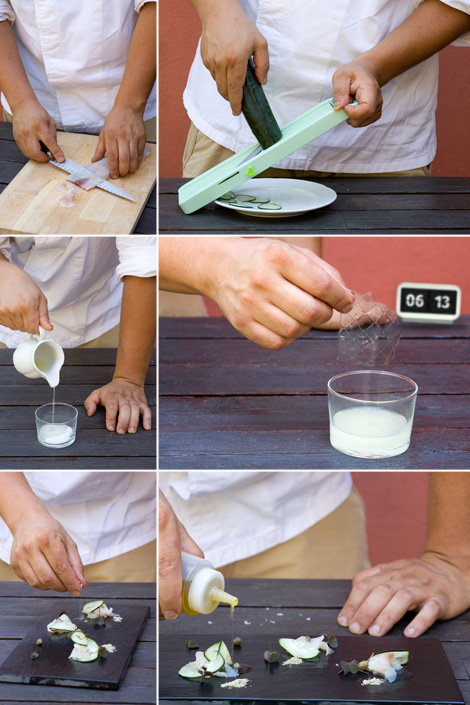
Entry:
h=6 m=13
